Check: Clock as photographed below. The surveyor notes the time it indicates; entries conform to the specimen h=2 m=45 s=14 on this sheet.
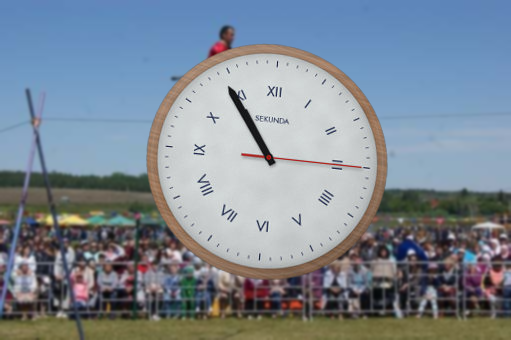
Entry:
h=10 m=54 s=15
